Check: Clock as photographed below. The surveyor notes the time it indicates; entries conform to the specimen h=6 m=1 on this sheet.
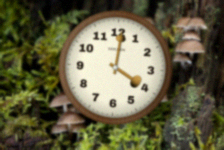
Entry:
h=4 m=1
